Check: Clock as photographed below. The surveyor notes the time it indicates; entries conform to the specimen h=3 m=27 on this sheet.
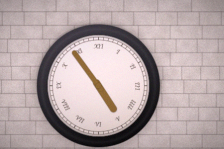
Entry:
h=4 m=54
